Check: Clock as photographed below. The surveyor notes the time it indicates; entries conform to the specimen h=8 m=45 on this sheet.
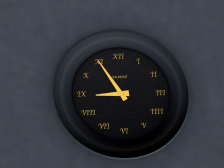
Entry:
h=8 m=55
